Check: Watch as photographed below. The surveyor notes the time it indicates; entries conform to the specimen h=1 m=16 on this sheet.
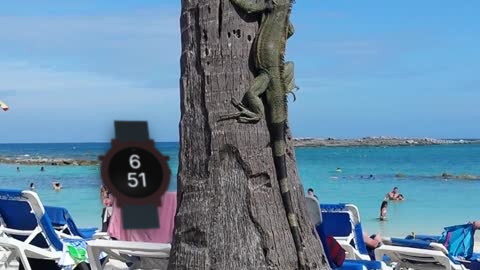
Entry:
h=6 m=51
